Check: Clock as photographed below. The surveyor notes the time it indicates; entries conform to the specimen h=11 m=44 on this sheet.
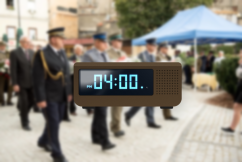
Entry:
h=4 m=0
